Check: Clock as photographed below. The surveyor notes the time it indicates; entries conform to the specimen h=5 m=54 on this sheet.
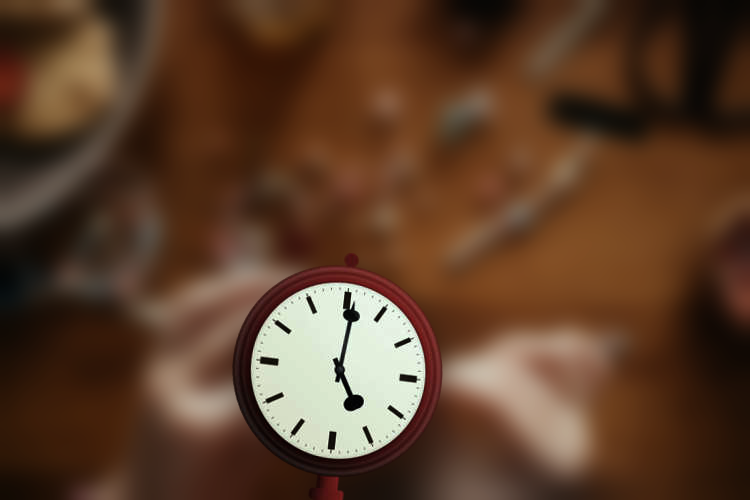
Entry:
h=5 m=1
